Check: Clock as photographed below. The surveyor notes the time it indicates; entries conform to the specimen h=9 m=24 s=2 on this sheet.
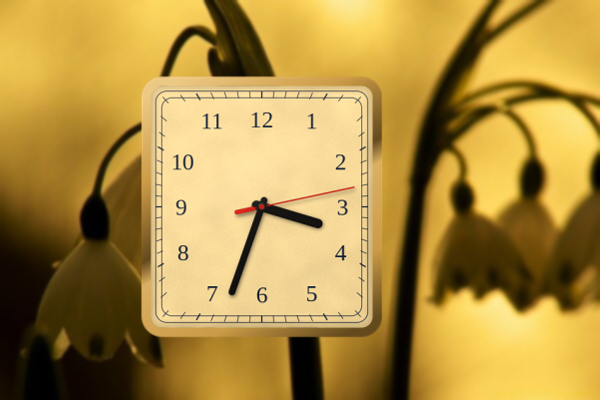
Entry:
h=3 m=33 s=13
